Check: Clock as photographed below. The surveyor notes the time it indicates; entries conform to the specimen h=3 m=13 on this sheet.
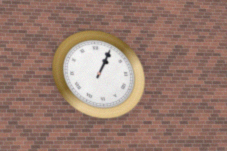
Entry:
h=1 m=5
